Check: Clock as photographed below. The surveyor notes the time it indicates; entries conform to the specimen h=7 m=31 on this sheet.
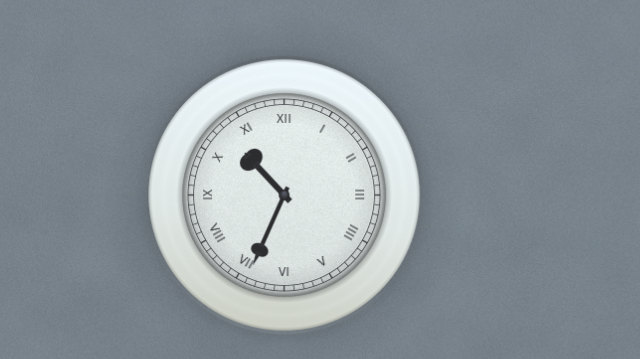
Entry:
h=10 m=34
